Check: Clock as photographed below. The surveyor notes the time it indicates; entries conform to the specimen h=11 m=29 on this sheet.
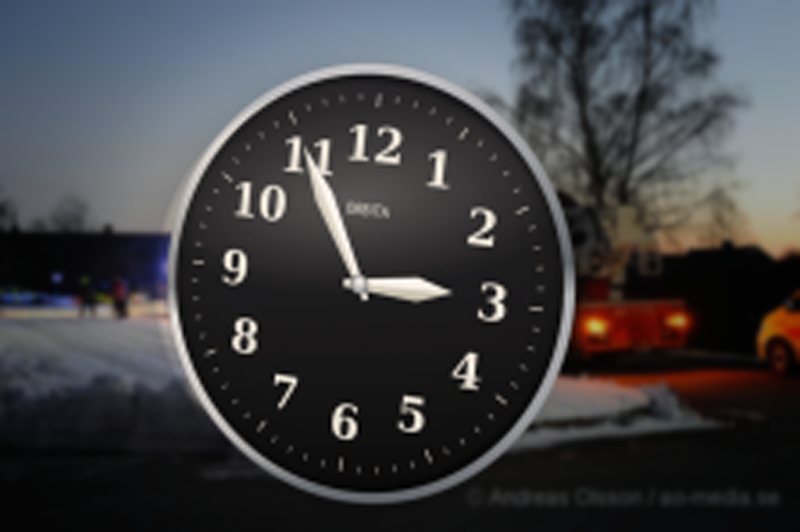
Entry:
h=2 m=55
